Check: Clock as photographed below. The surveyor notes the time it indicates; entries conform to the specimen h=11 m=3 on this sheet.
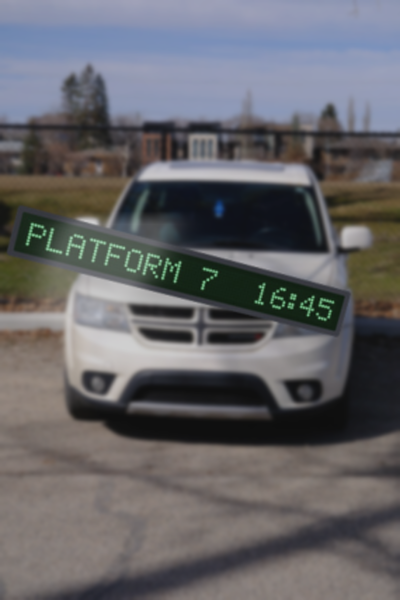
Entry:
h=16 m=45
